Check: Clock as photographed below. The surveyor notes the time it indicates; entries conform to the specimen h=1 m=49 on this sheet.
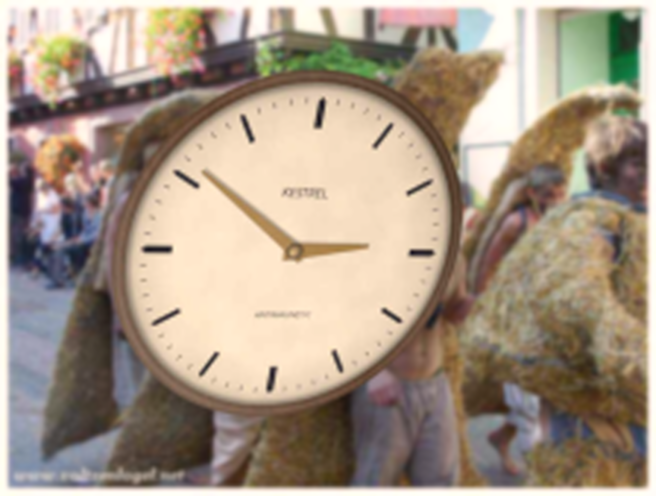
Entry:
h=2 m=51
